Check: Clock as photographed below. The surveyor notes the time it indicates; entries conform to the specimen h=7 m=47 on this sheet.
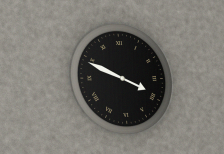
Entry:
h=3 m=49
